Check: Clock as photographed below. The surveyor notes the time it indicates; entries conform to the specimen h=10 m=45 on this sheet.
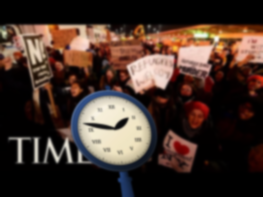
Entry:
h=1 m=47
